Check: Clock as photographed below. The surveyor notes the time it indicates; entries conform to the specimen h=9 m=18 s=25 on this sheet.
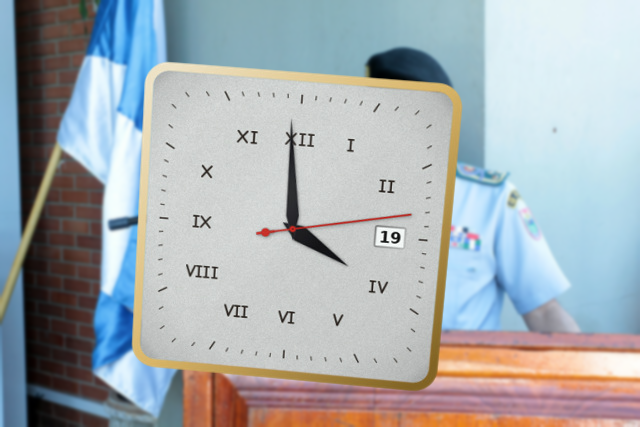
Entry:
h=3 m=59 s=13
